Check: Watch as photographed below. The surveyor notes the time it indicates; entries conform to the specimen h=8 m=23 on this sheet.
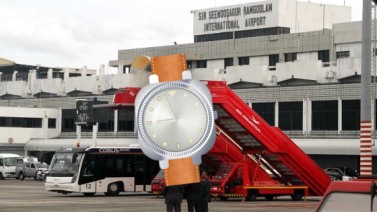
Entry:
h=8 m=57
